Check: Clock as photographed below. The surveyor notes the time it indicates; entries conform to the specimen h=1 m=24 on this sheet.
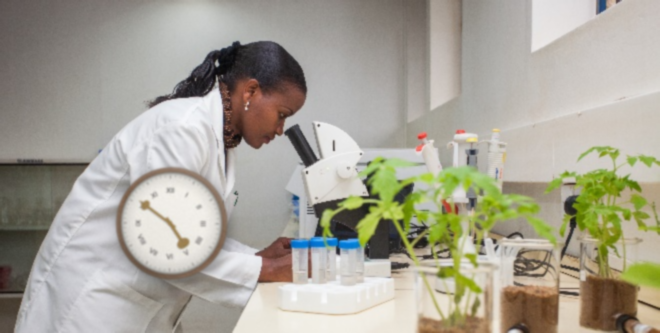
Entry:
h=4 m=51
